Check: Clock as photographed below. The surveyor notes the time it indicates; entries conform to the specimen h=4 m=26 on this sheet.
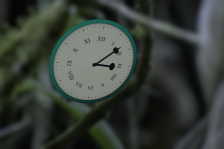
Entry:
h=3 m=8
